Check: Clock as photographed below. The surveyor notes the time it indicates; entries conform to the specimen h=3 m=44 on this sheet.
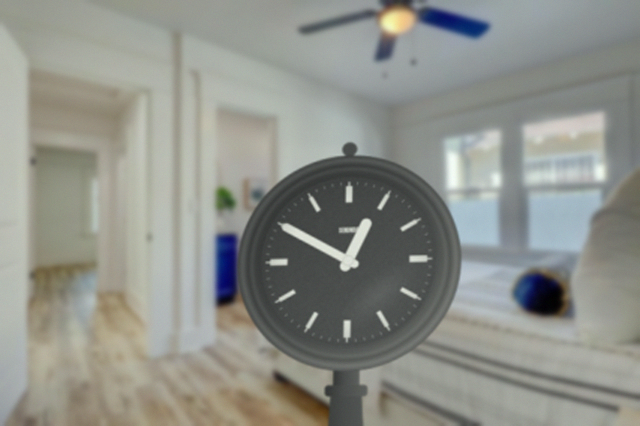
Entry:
h=12 m=50
